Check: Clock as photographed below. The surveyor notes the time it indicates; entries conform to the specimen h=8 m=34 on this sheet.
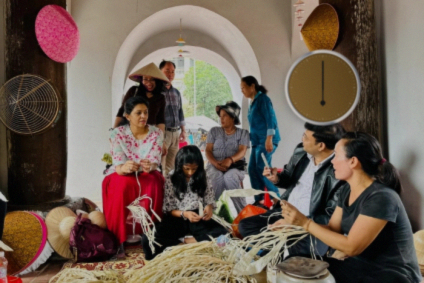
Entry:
h=6 m=0
